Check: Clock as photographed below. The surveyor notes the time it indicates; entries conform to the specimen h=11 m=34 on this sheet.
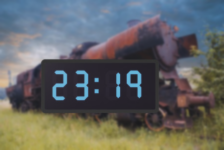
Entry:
h=23 m=19
